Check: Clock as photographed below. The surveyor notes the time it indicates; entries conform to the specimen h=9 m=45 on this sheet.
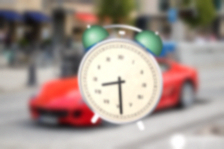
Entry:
h=8 m=29
